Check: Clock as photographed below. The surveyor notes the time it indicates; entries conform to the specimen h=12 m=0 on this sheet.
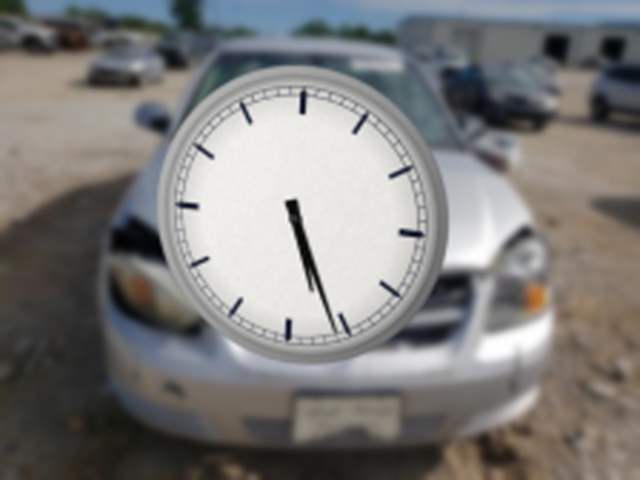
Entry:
h=5 m=26
